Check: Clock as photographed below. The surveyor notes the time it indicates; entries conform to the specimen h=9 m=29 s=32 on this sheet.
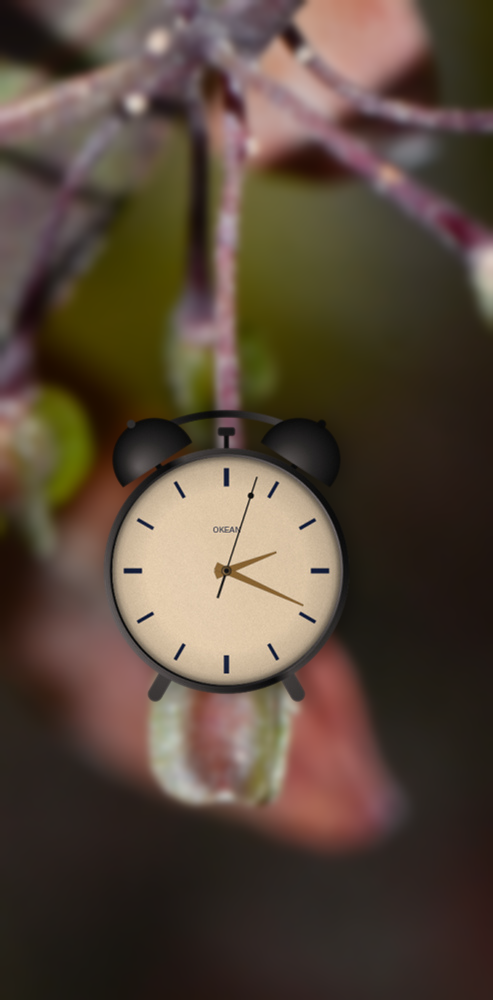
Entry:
h=2 m=19 s=3
